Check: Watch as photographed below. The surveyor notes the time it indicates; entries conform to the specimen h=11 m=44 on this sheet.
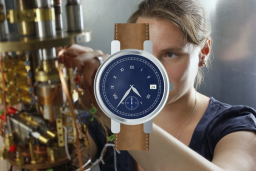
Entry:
h=4 m=36
